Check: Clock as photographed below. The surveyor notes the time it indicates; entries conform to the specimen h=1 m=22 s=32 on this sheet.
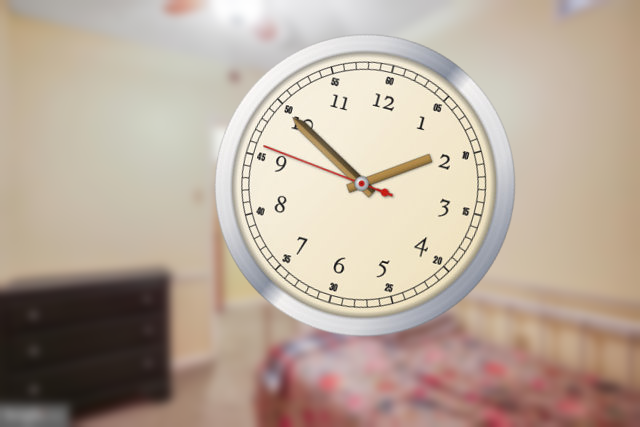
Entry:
h=1 m=49 s=46
